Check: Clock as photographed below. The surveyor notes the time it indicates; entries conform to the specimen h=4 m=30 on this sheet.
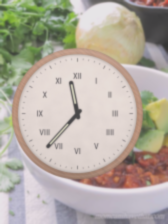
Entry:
h=11 m=37
